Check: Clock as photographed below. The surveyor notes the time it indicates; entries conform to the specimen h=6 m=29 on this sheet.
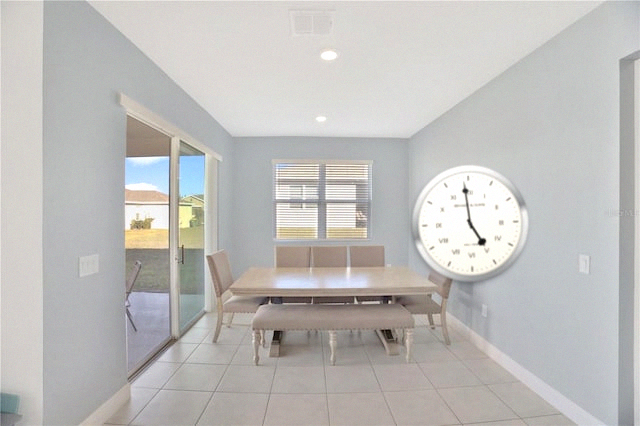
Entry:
h=4 m=59
